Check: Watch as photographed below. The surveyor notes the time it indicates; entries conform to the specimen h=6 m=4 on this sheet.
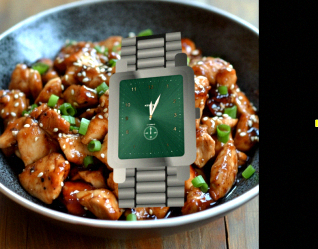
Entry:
h=12 m=4
